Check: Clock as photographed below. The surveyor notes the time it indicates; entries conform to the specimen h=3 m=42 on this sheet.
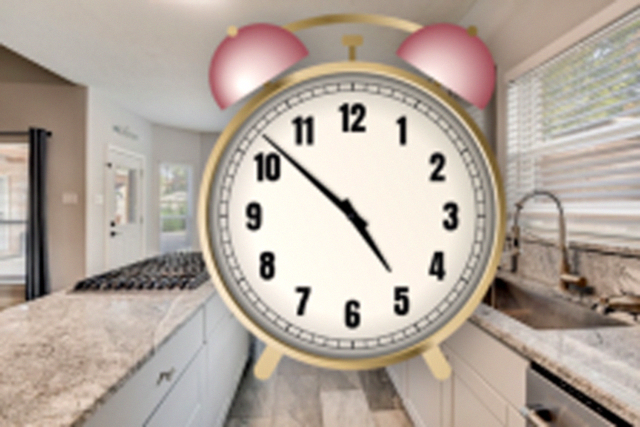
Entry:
h=4 m=52
